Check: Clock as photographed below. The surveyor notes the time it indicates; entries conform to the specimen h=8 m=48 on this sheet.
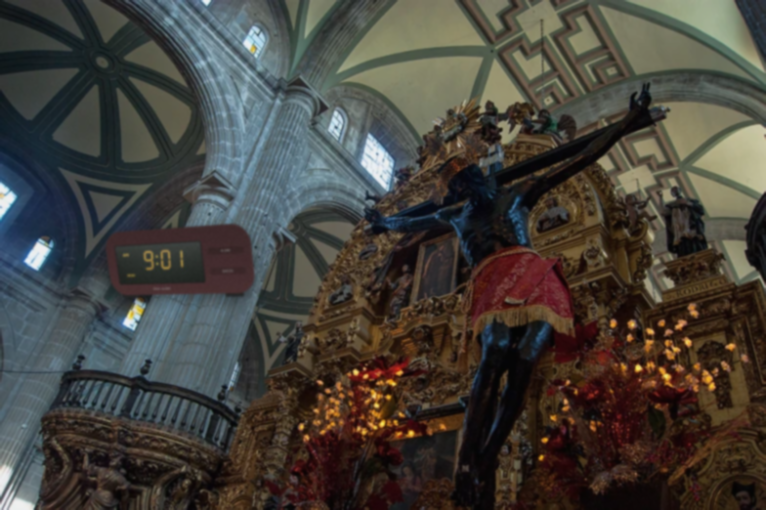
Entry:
h=9 m=1
